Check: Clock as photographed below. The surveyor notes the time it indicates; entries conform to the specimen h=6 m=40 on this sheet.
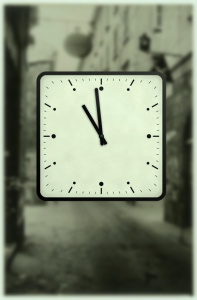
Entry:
h=10 m=59
